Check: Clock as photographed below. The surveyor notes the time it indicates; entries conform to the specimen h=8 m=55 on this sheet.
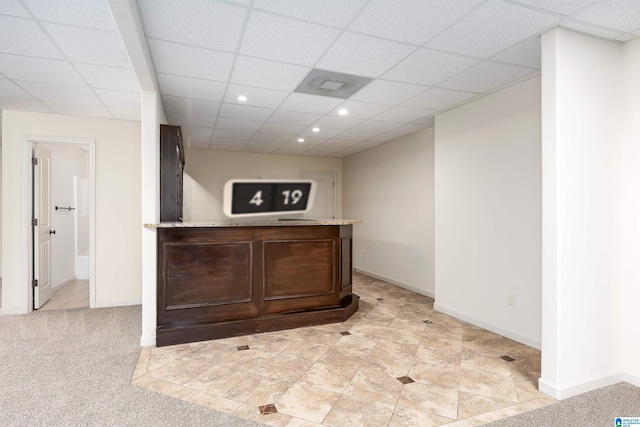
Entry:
h=4 m=19
